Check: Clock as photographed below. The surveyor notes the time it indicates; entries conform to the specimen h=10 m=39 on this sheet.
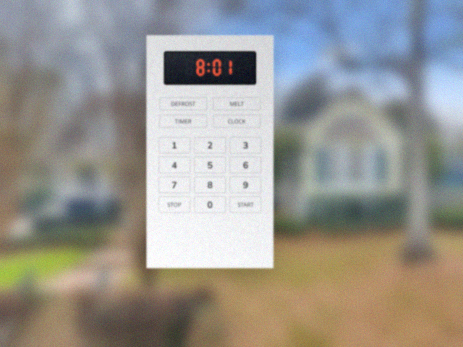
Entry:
h=8 m=1
